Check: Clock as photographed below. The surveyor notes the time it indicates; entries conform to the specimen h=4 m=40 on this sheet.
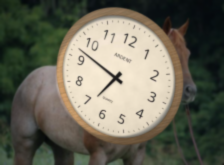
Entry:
h=6 m=47
